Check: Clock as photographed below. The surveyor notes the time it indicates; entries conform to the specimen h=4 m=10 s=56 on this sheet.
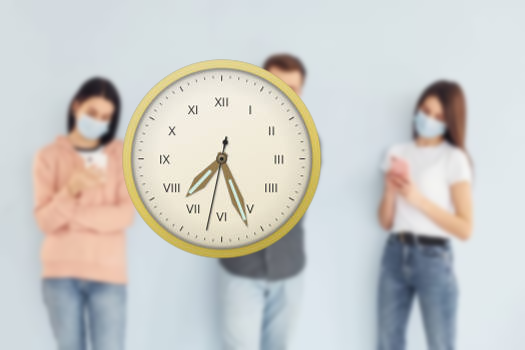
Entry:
h=7 m=26 s=32
